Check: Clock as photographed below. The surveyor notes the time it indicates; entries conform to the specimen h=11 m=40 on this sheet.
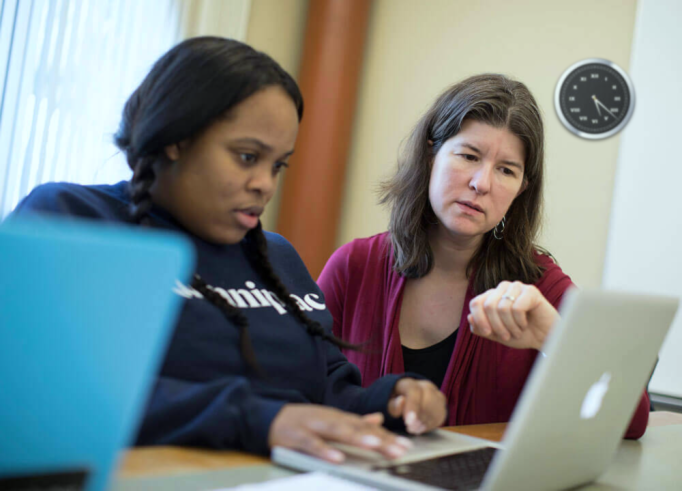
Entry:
h=5 m=22
